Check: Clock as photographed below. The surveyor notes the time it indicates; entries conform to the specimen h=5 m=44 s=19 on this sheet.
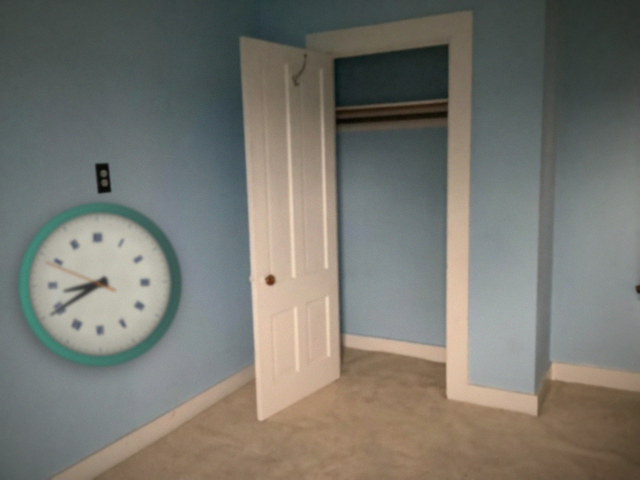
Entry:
h=8 m=39 s=49
